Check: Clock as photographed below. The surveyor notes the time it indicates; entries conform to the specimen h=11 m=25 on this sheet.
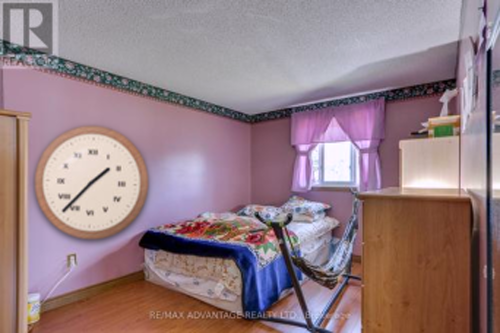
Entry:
h=1 m=37
